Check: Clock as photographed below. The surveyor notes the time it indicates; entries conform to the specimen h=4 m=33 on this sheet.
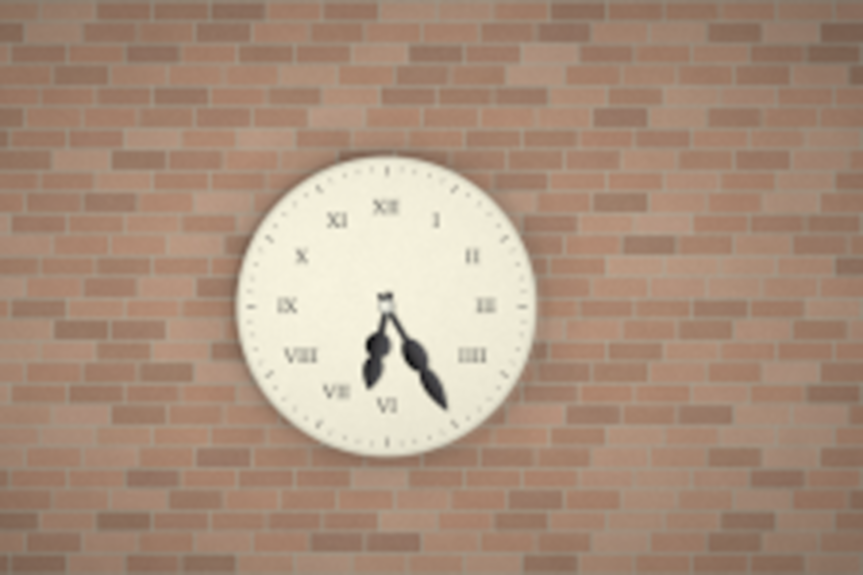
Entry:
h=6 m=25
